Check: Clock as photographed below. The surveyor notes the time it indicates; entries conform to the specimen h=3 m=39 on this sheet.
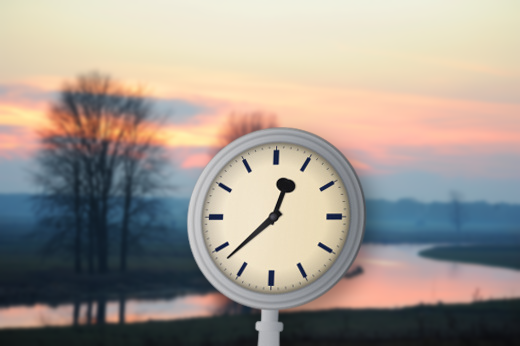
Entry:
h=12 m=38
